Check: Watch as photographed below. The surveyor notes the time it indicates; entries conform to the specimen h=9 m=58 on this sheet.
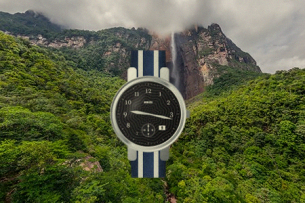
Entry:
h=9 m=17
